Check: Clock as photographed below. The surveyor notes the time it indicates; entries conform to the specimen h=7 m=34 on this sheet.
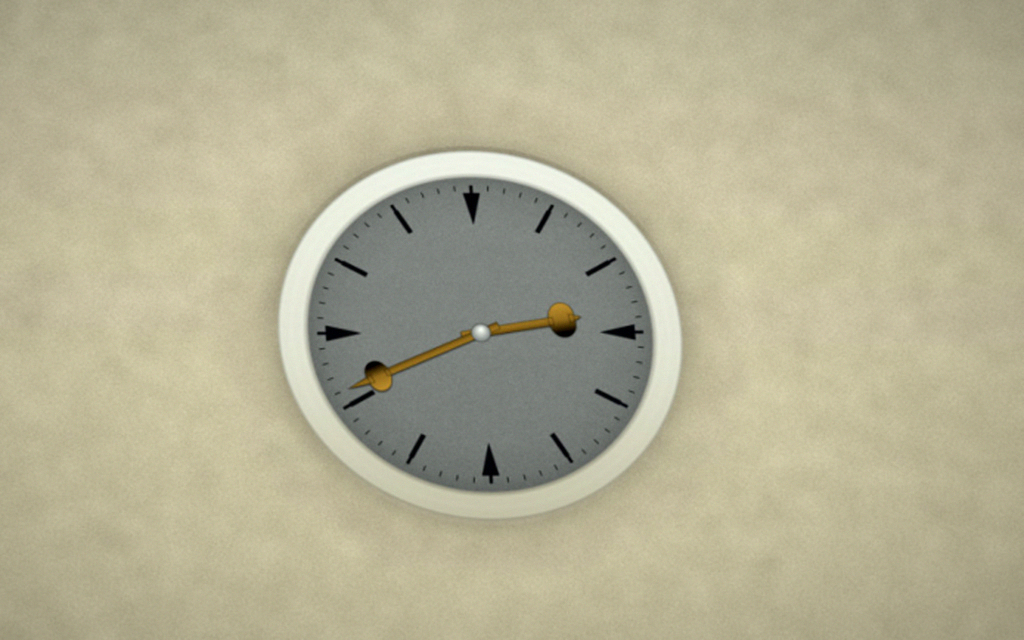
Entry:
h=2 m=41
